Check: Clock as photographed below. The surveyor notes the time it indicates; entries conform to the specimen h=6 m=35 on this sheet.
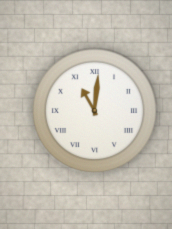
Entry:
h=11 m=1
